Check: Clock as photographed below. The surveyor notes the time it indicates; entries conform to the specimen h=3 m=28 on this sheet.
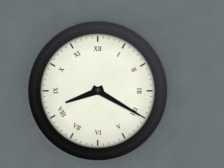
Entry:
h=8 m=20
